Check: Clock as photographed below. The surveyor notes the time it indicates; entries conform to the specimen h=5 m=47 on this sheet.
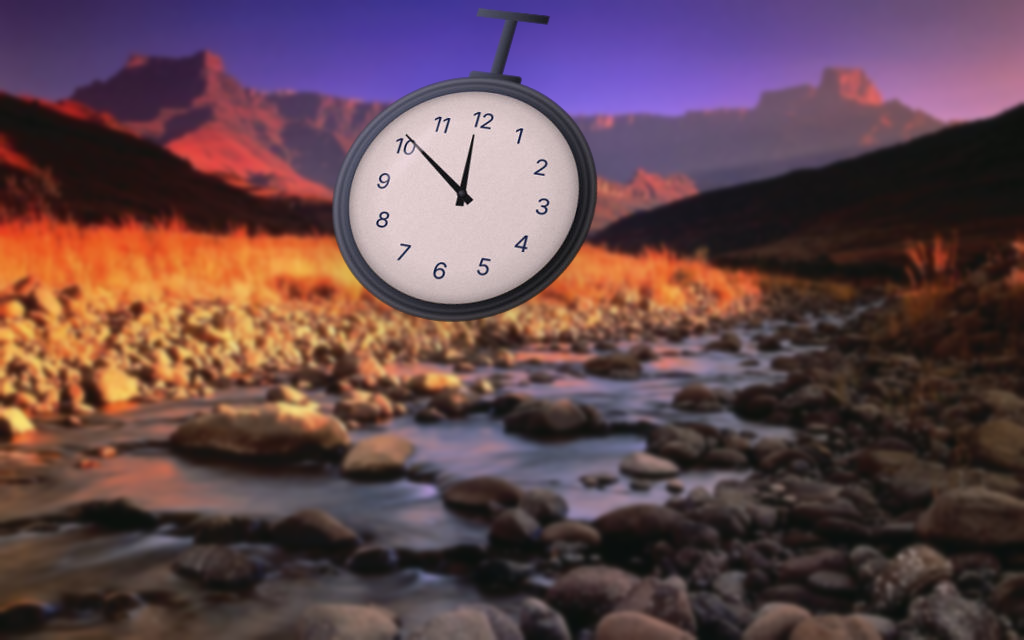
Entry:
h=11 m=51
